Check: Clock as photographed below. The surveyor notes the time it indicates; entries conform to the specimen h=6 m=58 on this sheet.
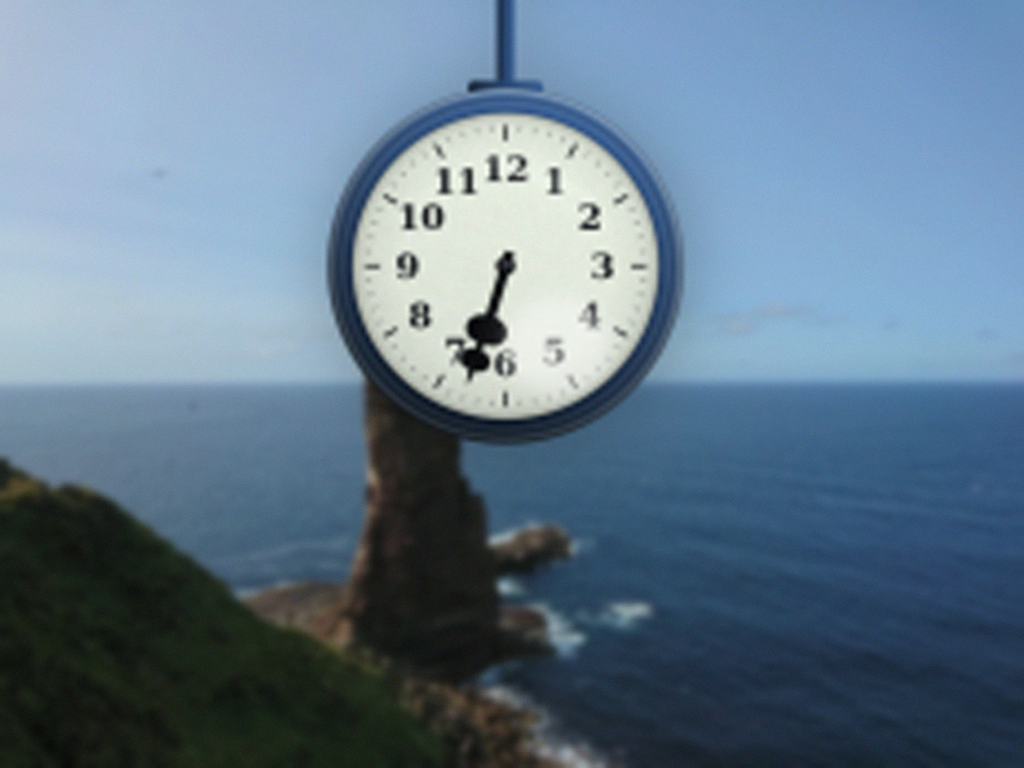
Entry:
h=6 m=33
